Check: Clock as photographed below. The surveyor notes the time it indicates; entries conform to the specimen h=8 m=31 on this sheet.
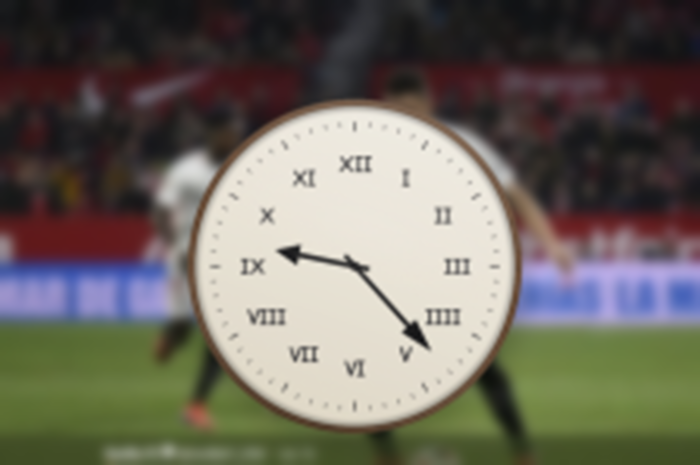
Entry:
h=9 m=23
